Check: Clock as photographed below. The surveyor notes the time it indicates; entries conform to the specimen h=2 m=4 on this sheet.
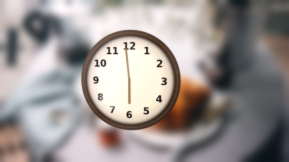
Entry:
h=5 m=59
